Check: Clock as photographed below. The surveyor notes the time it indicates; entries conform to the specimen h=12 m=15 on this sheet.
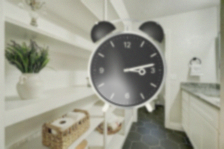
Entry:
h=3 m=13
